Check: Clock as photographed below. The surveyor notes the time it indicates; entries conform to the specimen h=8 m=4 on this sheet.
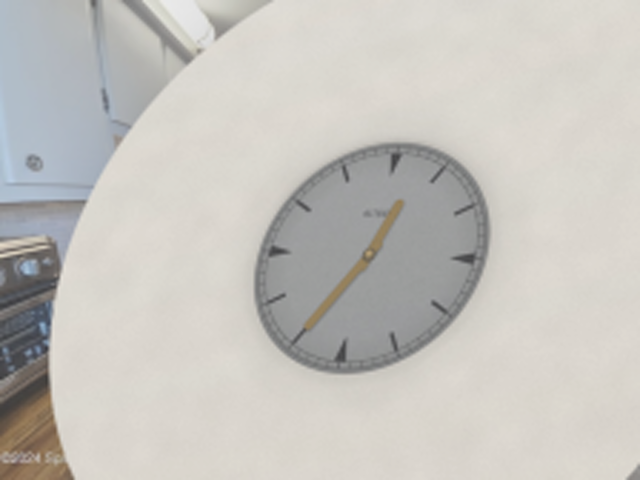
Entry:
h=12 m=35
